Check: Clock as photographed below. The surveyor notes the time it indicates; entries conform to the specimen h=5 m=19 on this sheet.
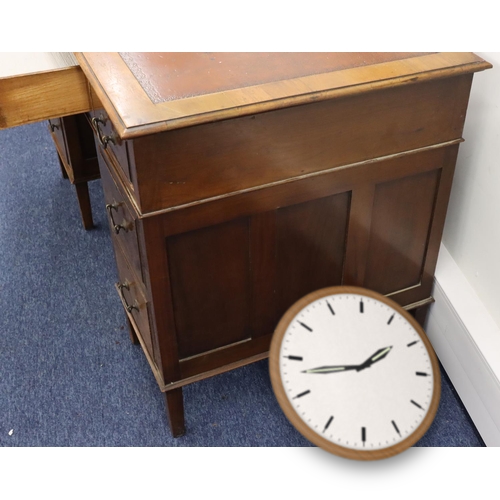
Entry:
h=1 m=43
